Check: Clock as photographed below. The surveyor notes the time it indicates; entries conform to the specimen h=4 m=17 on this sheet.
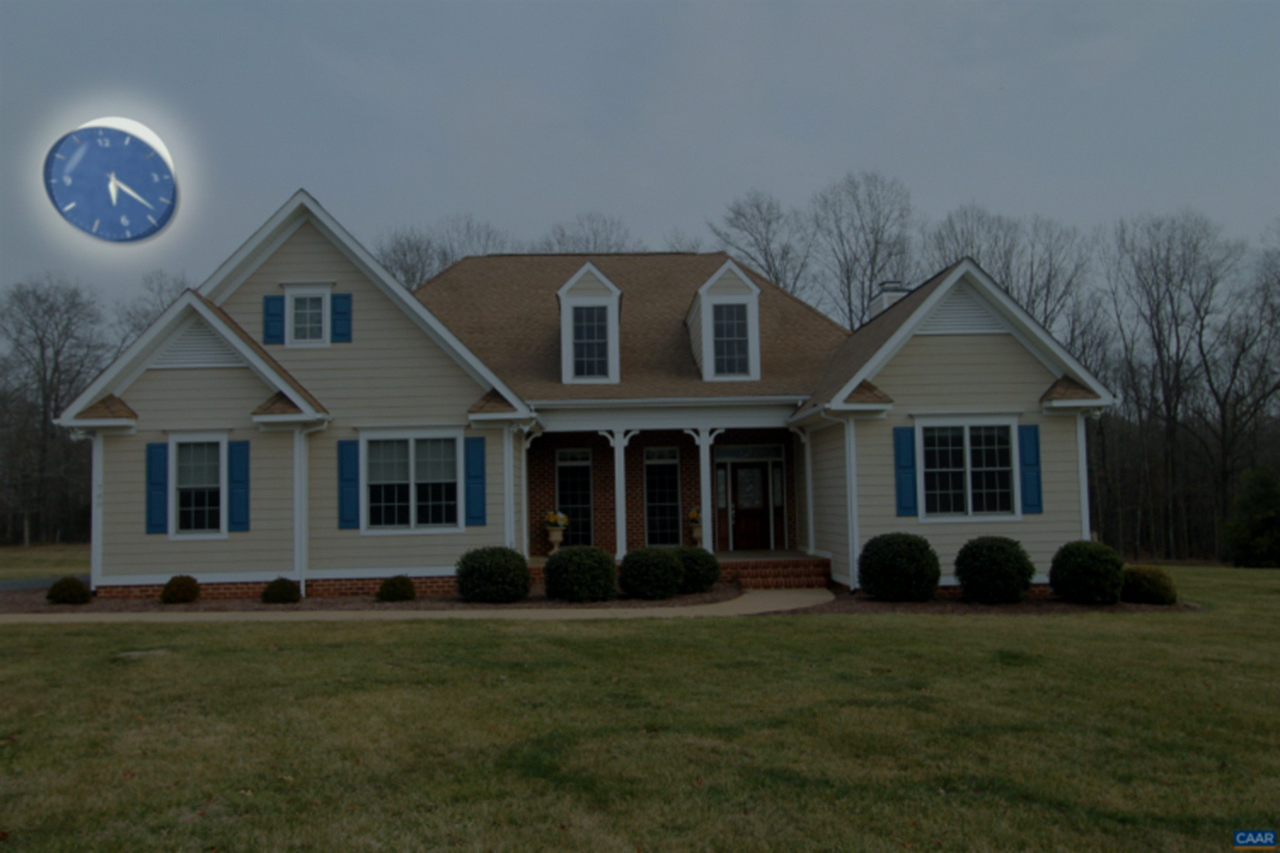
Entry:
h=6 m=23
